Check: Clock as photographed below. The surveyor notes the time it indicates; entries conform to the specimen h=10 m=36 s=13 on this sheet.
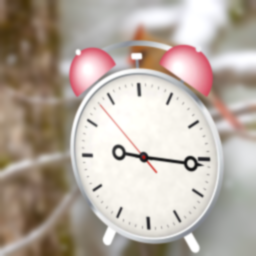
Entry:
h=9 m=15 s=53
